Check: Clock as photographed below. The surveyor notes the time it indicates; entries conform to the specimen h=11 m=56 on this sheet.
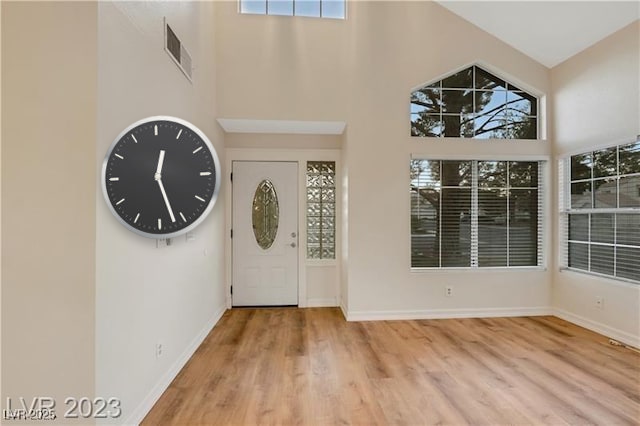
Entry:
h=12 m=27
